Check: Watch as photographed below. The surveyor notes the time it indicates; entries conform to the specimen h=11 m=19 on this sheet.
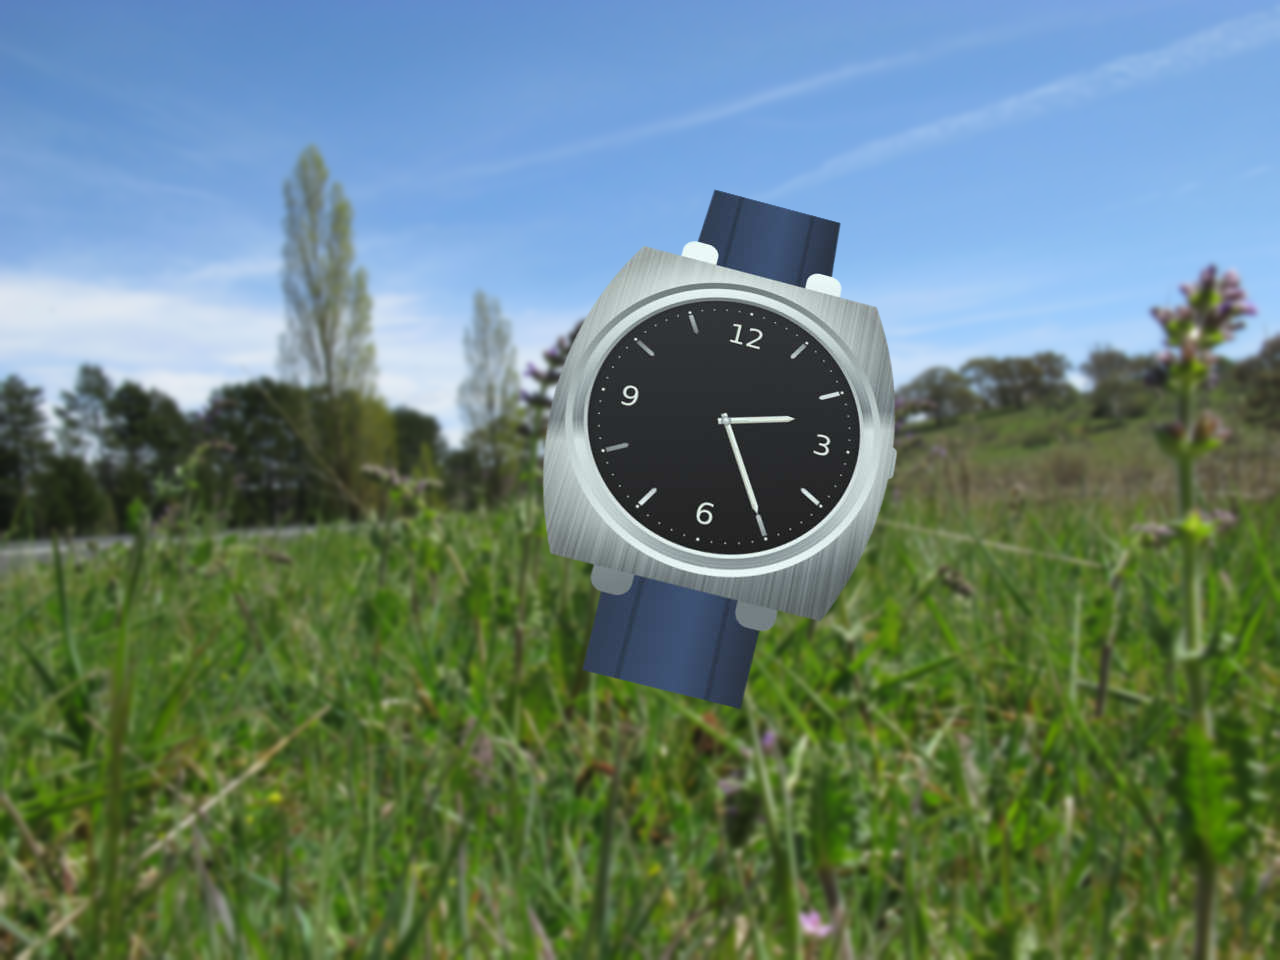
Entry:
h=2 m=25
